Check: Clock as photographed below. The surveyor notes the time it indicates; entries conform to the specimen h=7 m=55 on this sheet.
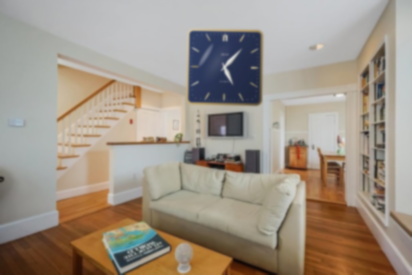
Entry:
h=5 m=7
